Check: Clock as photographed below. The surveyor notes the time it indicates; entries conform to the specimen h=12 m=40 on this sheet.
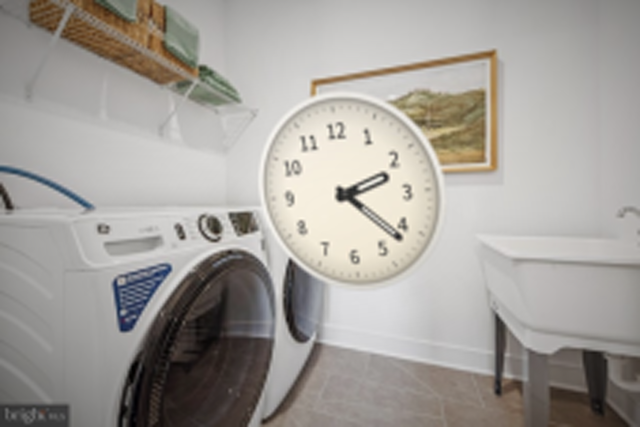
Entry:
h=2 m=22
